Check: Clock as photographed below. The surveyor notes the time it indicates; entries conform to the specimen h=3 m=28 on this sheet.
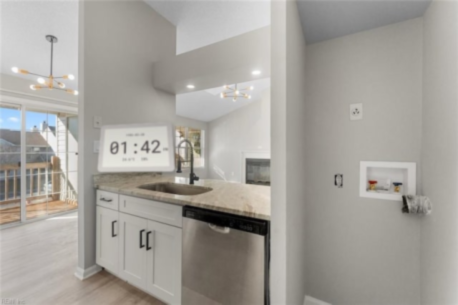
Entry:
h=1 m=42
